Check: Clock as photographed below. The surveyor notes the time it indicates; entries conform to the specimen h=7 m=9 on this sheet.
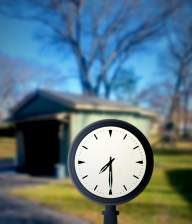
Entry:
h=7 m=30
